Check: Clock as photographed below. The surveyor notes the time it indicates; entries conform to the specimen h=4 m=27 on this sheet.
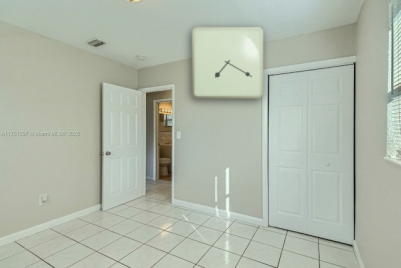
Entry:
h=7 m=20
